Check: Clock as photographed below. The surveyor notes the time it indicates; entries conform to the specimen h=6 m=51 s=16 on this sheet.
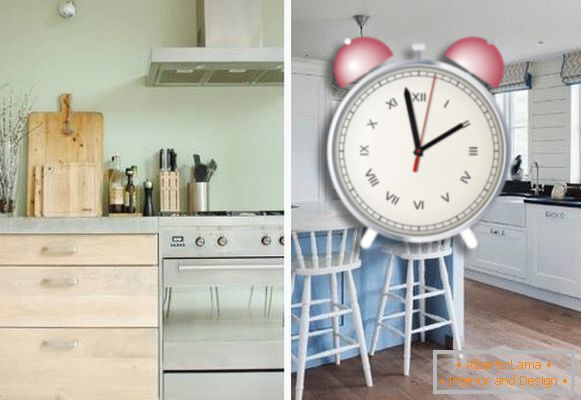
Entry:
h=1 m=58 s=2
